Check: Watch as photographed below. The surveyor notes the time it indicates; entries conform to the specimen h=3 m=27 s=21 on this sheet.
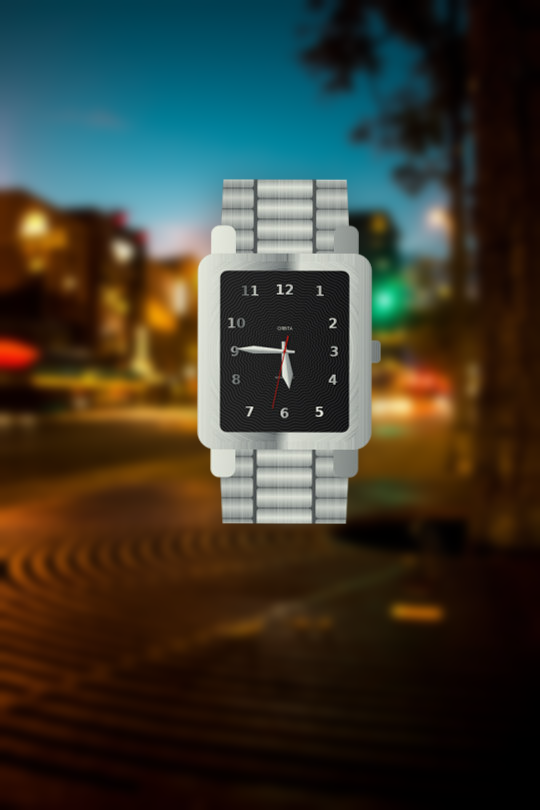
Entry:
h=5 m=45 s=32
